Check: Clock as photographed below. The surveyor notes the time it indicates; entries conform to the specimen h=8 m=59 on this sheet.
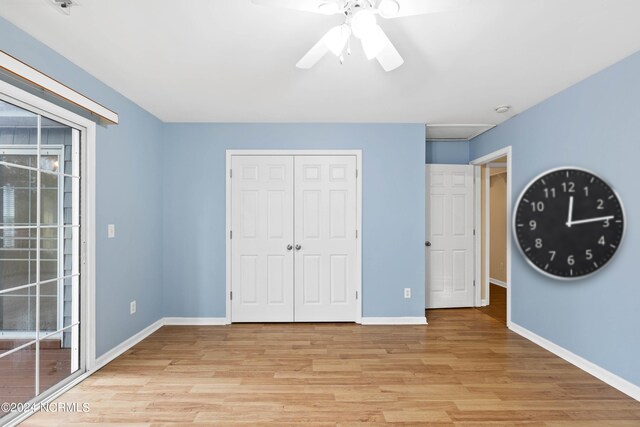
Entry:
h=12 m=14
